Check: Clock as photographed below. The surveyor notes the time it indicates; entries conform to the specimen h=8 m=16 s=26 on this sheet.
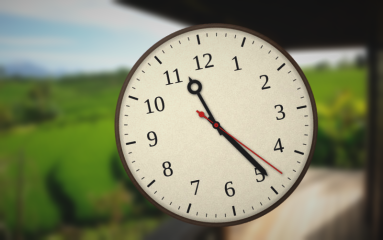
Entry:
h=11 m=24 s=23
